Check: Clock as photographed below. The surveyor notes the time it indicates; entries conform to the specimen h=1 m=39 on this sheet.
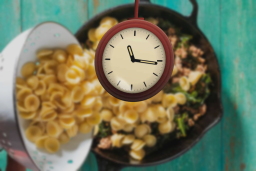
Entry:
h=11 m=16
